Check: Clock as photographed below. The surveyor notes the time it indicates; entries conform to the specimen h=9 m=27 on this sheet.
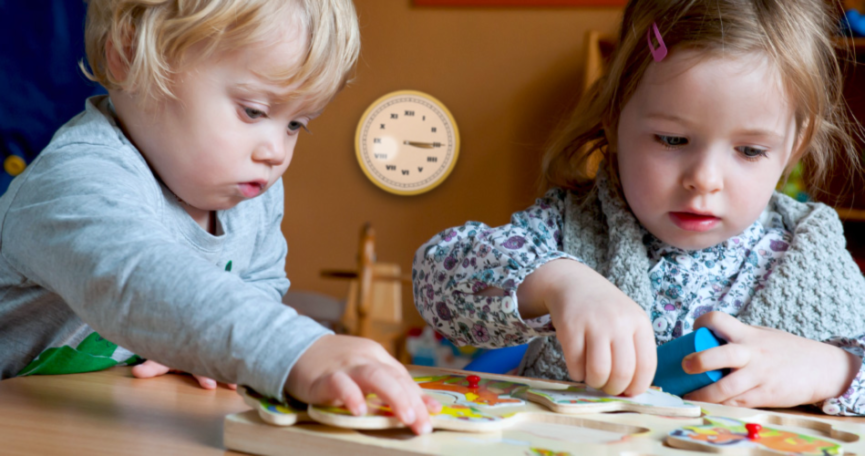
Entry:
h=3 m=15
